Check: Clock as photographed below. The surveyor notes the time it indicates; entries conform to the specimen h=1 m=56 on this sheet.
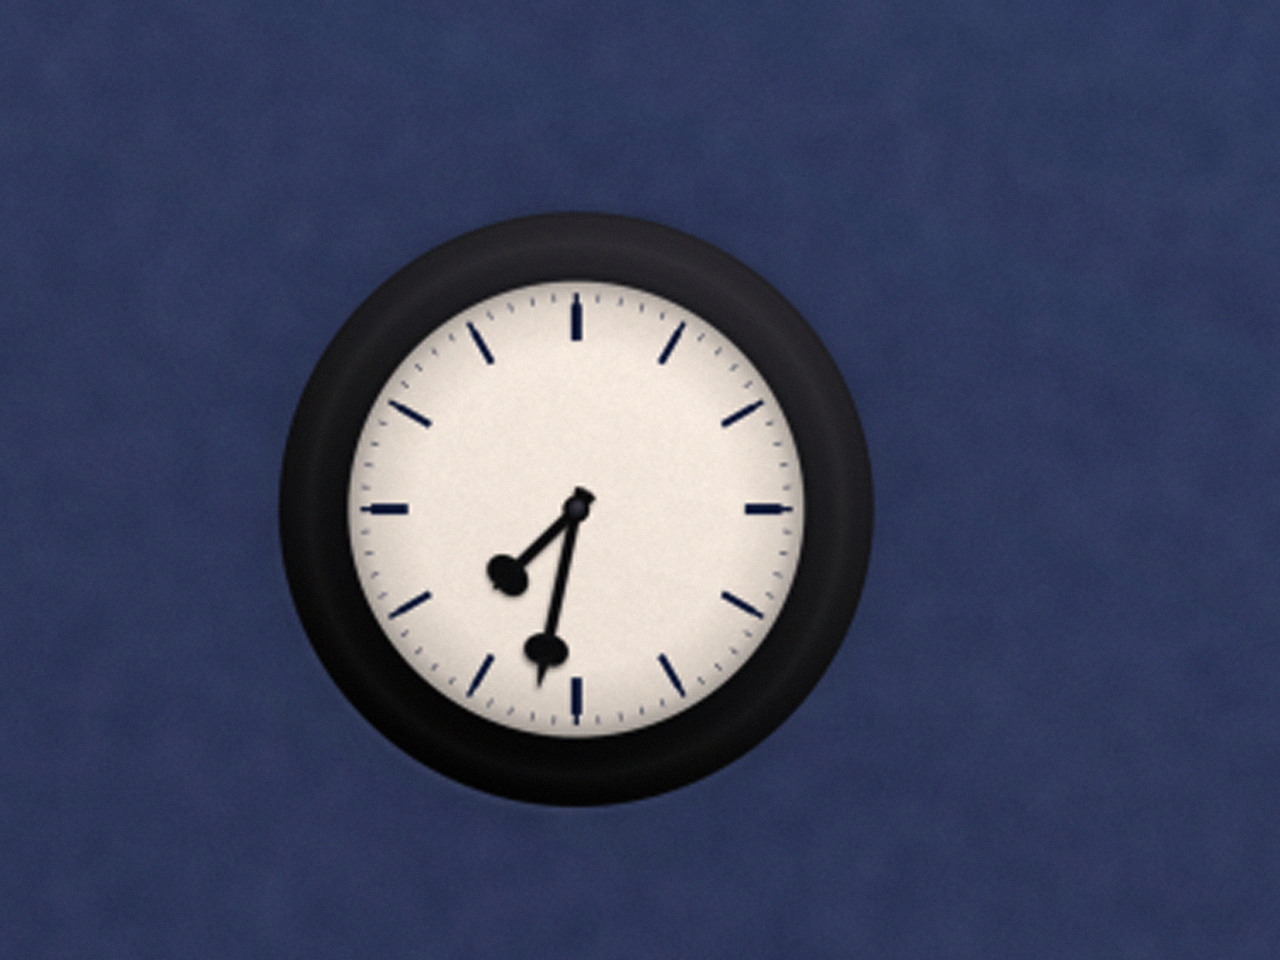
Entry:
h=7 m=32
